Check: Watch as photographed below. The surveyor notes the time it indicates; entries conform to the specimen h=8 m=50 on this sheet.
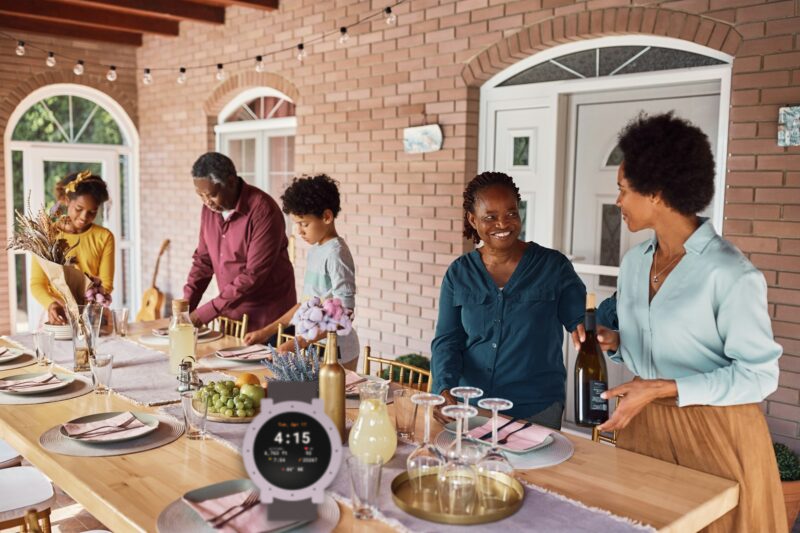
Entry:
h=4 m=15
